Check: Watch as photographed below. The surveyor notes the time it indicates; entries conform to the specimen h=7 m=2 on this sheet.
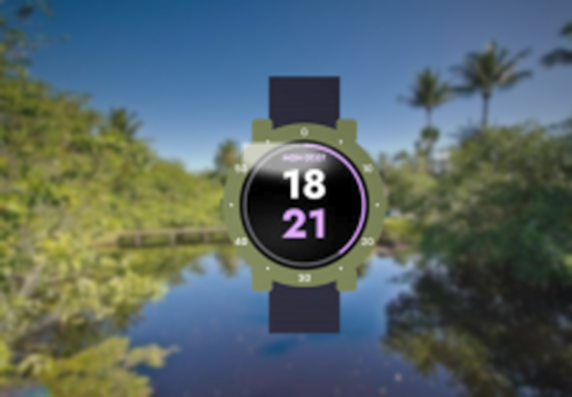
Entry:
h=18 m=21
